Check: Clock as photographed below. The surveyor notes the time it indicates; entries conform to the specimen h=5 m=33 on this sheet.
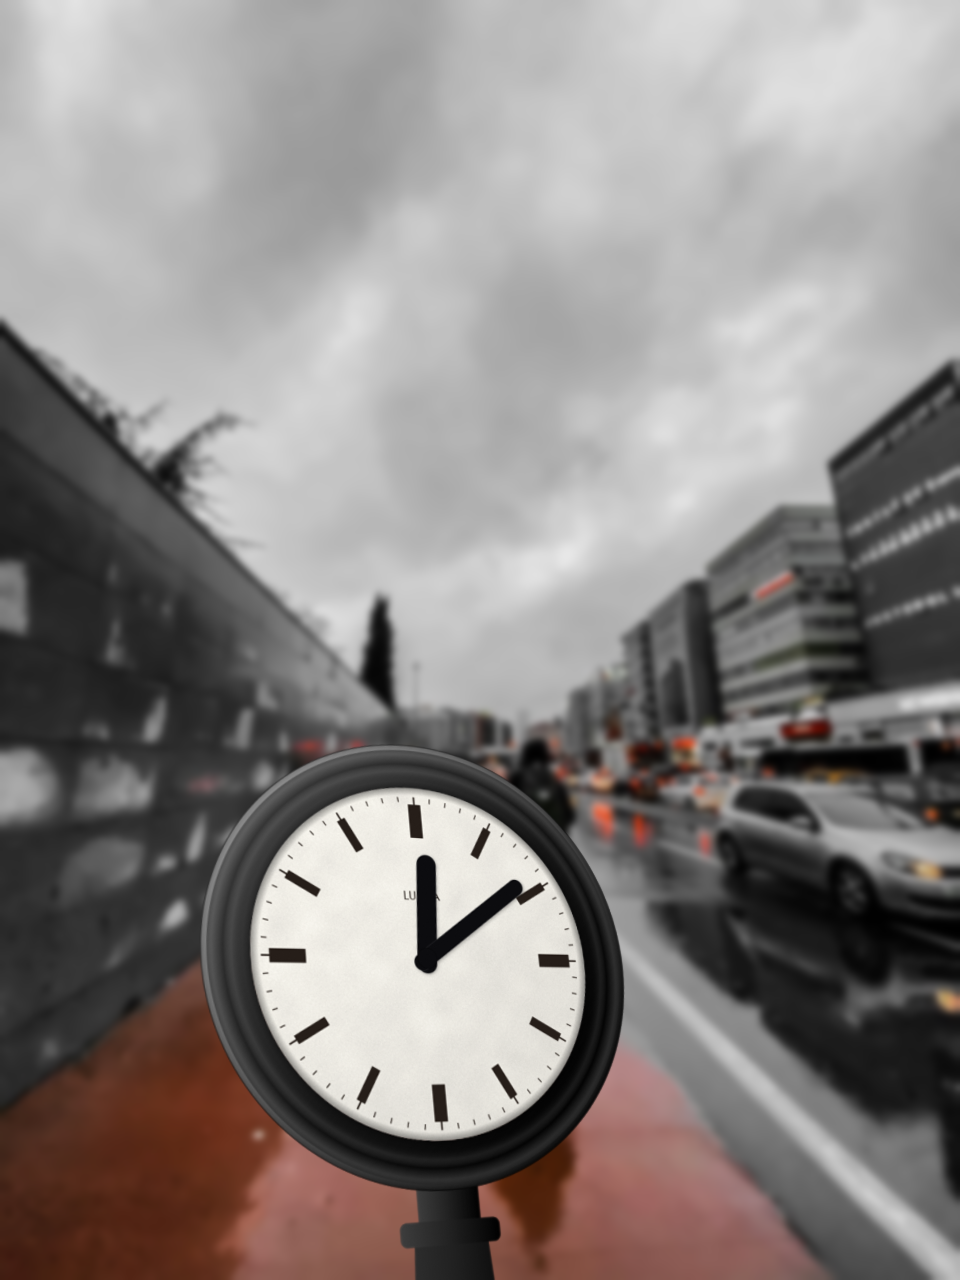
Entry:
h=12 m=9
